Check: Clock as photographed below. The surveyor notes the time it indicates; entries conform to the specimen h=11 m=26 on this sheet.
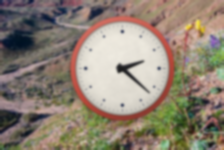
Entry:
h=2 m=22
